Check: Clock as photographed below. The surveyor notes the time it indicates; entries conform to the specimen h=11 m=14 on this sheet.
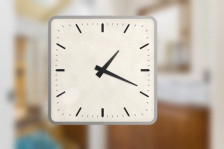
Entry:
h=1 m=19
